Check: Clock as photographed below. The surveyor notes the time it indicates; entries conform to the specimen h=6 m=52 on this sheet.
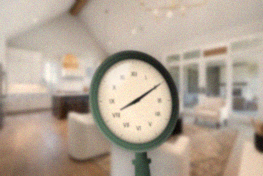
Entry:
h=8 m=10
